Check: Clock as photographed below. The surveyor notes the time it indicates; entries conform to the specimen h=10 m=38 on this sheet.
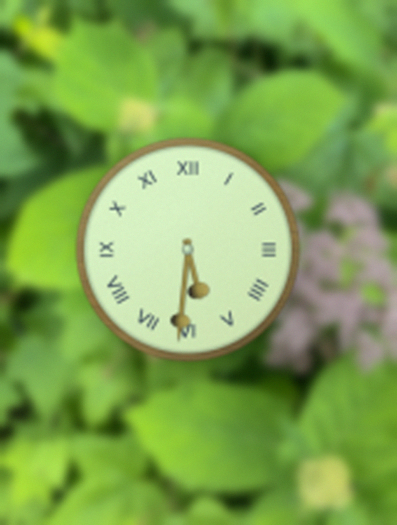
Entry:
h=5 m=31
